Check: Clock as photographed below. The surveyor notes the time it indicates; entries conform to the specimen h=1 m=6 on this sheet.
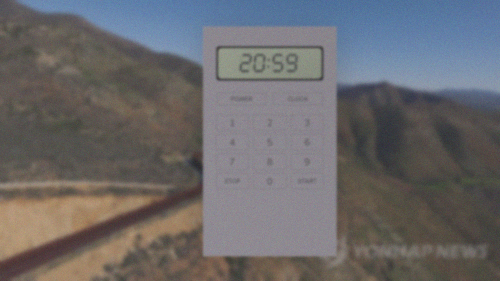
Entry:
h=20 m=59
